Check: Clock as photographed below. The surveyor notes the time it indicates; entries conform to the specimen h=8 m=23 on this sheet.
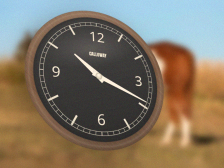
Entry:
h=10 m=19
